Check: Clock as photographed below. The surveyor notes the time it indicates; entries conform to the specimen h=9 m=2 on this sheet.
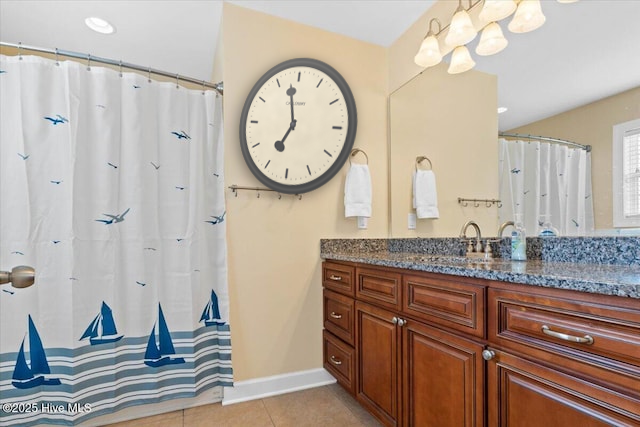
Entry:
h=6 m=58
